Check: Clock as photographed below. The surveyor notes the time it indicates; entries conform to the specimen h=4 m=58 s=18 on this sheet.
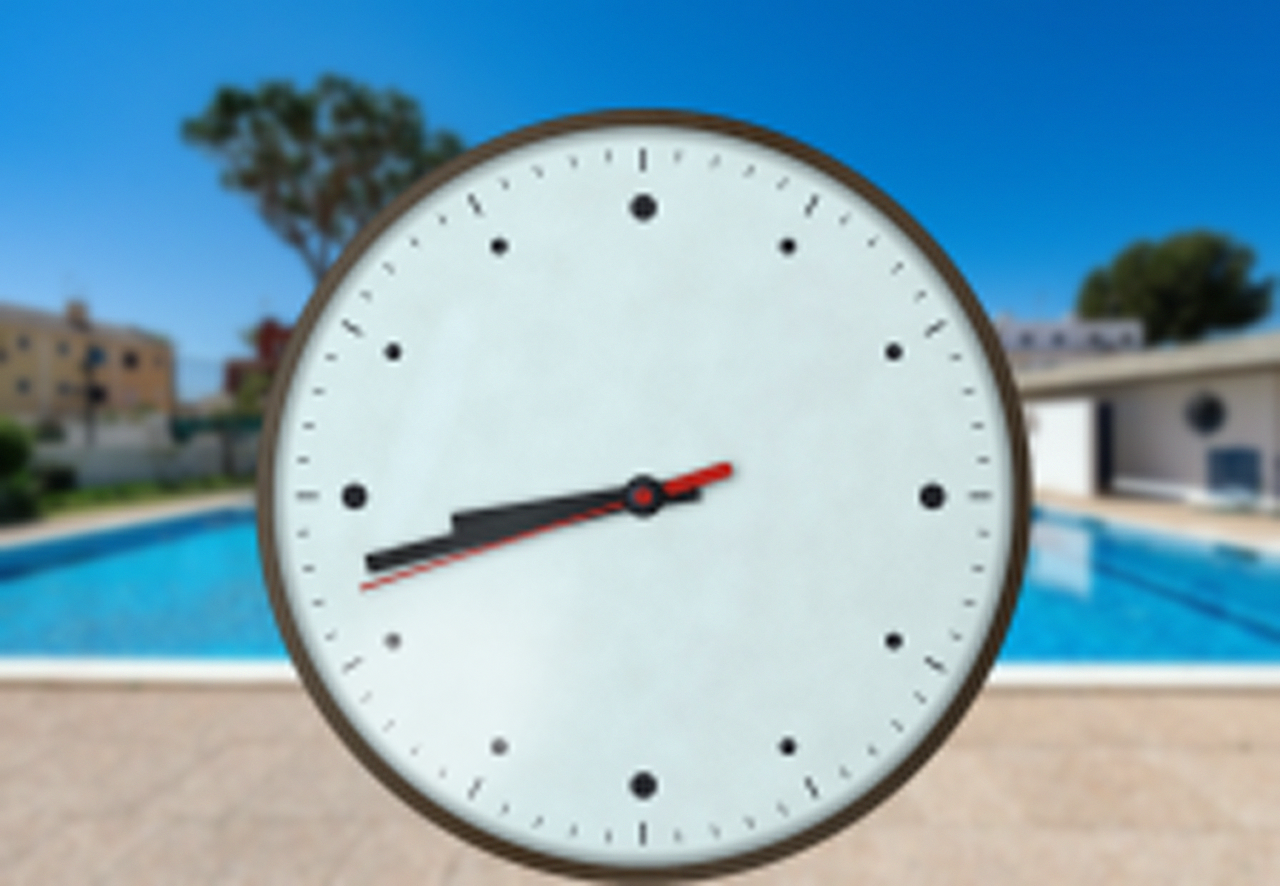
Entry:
h=8 m=42 s=42
